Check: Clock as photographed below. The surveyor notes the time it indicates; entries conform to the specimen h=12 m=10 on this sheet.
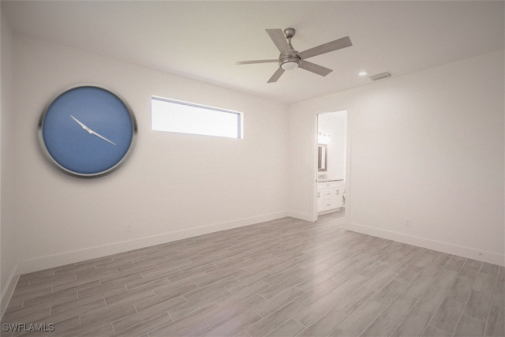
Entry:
h=10 m=20
